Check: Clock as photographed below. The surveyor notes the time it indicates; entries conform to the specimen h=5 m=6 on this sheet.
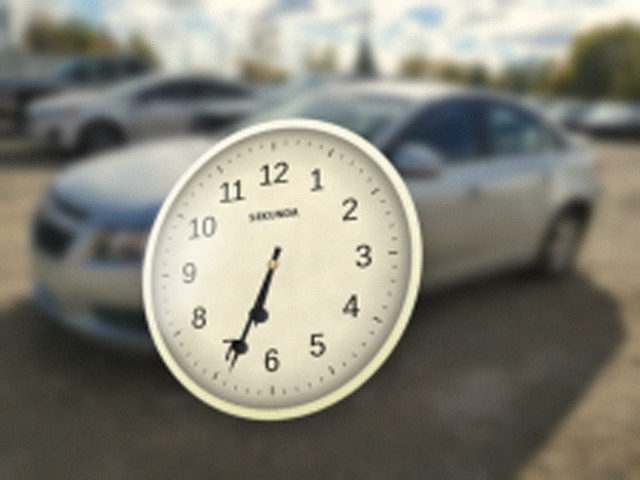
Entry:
h=6 m=34
